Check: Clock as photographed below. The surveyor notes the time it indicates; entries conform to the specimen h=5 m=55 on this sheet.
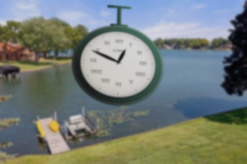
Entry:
h=12 m=49
